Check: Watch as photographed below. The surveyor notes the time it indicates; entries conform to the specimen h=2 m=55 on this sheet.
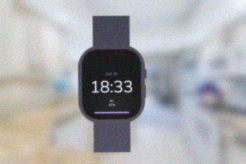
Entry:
h=18 m=33
